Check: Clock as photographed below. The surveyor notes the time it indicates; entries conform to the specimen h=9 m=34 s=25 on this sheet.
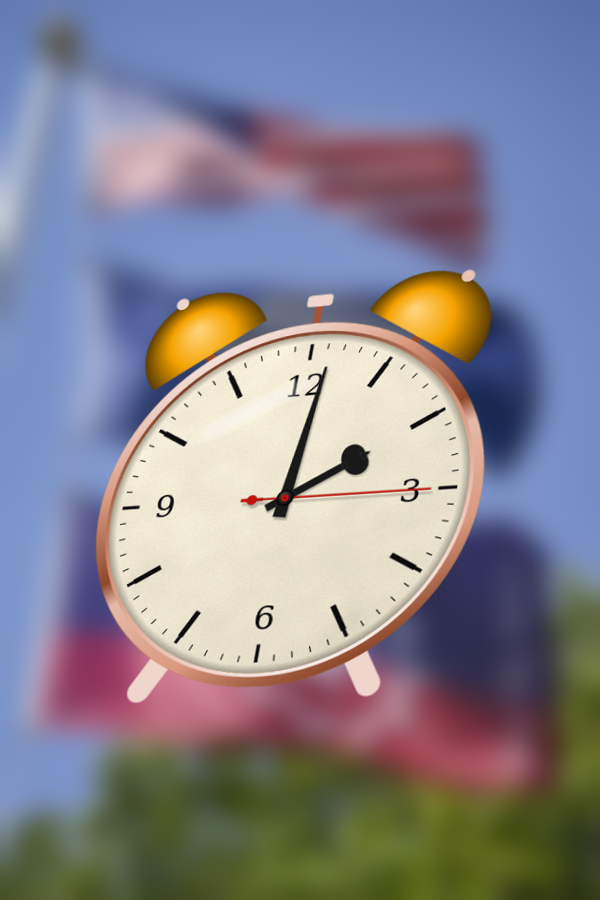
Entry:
h=2 m=1 s=15
